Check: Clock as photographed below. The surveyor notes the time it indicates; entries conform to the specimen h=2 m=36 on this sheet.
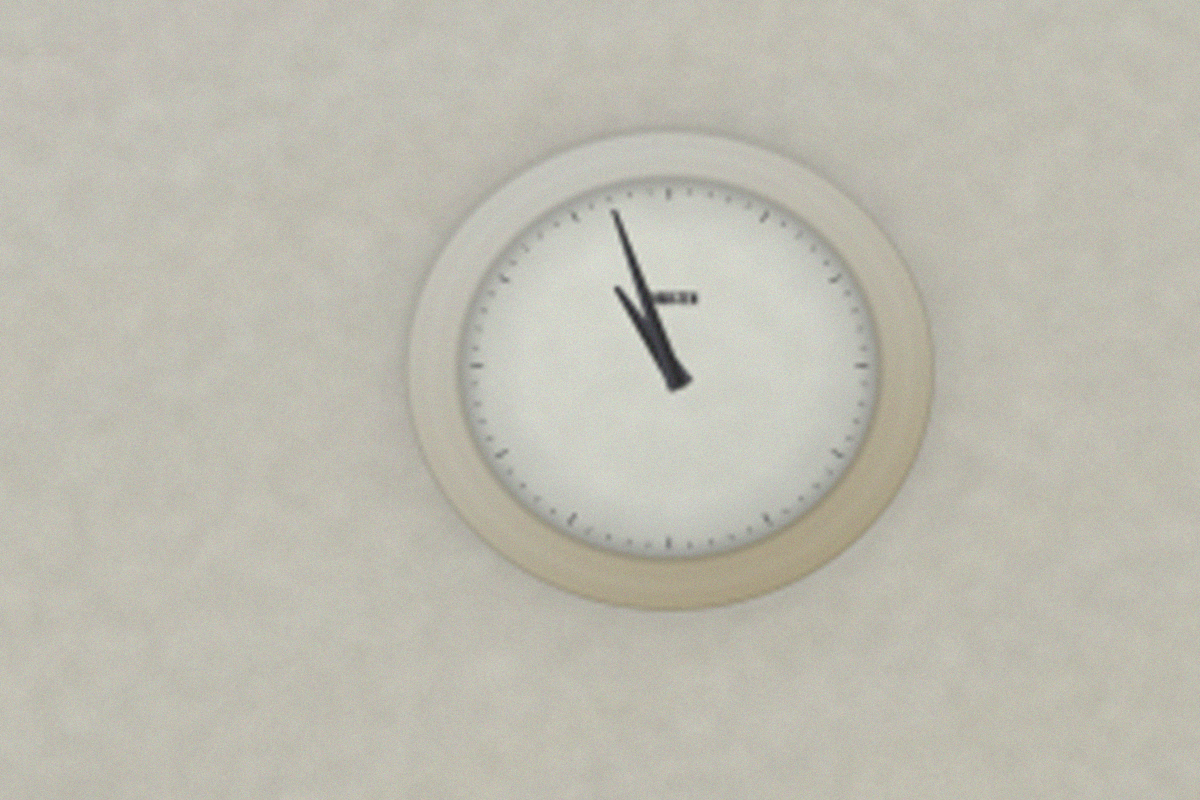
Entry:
h=10 m=57
